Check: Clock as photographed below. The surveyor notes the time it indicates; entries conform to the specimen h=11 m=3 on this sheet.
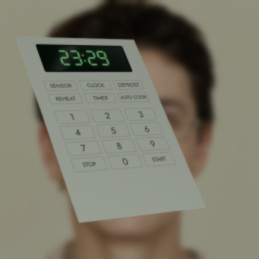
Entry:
h=23 m=29
